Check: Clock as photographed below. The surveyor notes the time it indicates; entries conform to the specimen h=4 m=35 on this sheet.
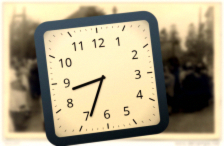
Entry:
h=8 m=34
